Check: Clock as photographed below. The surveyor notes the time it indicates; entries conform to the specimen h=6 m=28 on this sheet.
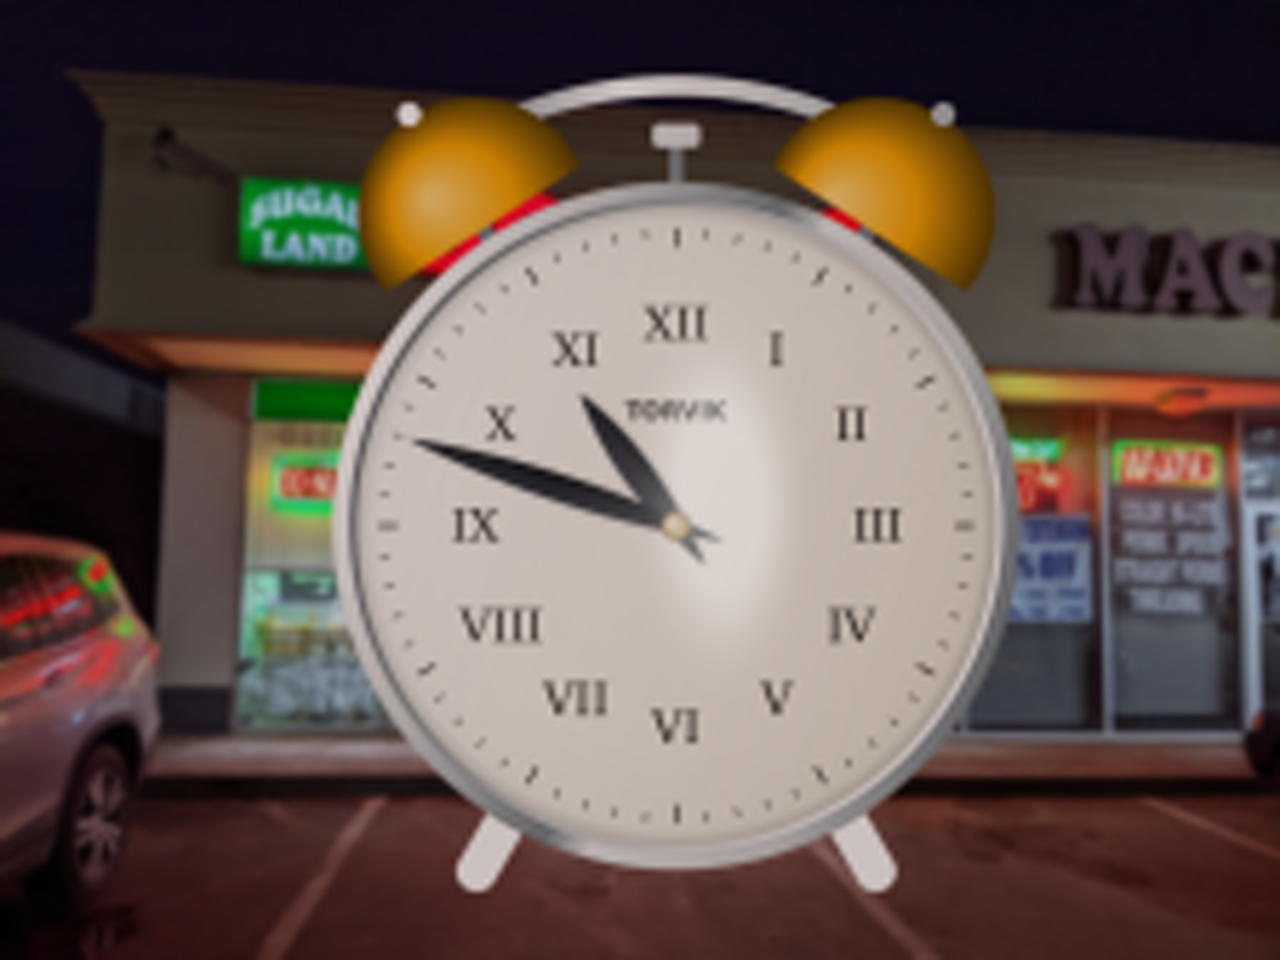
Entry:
h=10 m=48
